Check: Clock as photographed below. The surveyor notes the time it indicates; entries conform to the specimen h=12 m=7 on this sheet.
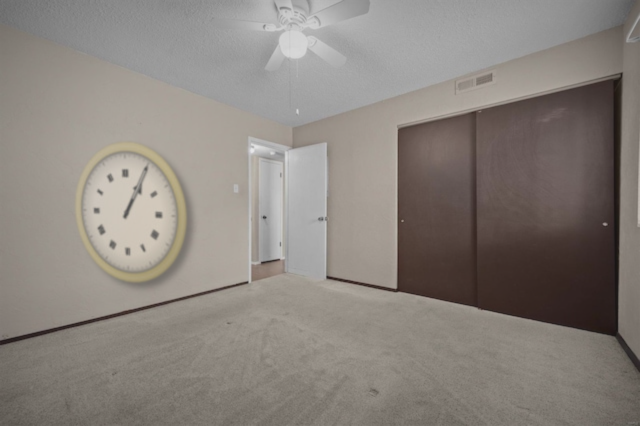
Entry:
h=1 m=5
